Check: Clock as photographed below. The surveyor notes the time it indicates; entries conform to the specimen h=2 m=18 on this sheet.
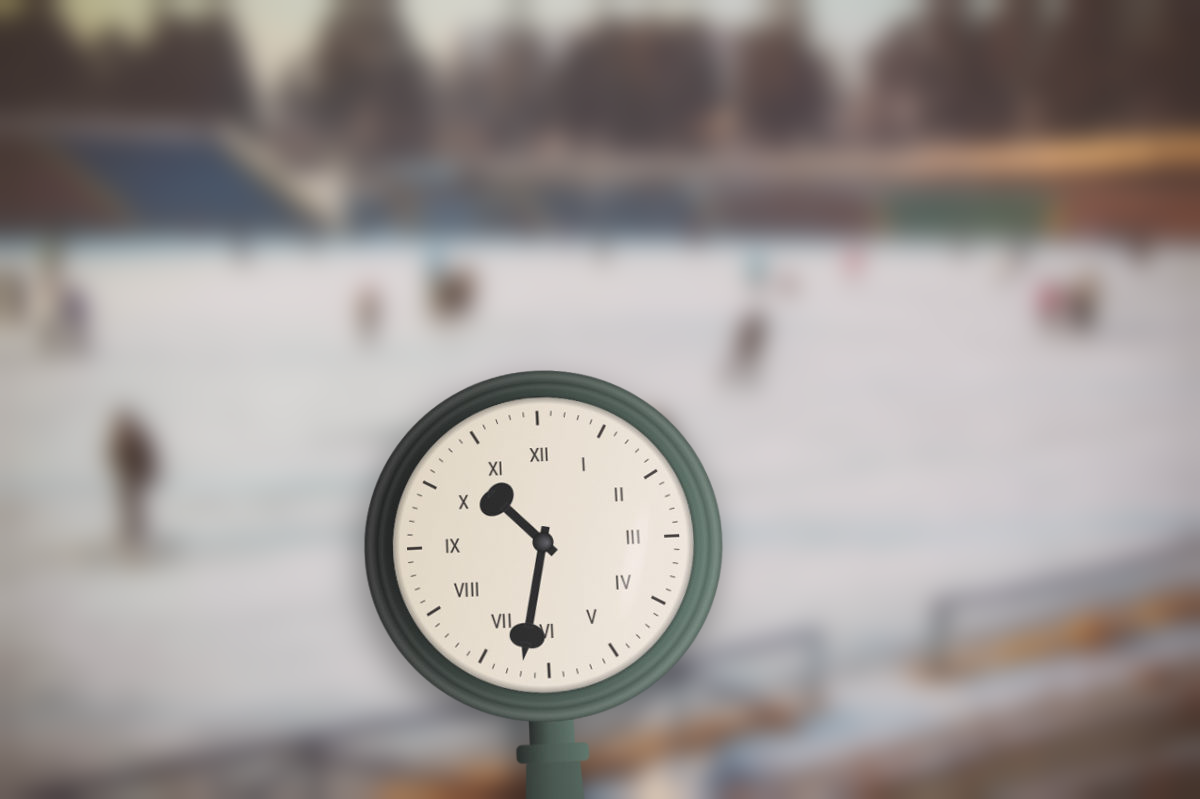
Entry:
h=10 m=32
